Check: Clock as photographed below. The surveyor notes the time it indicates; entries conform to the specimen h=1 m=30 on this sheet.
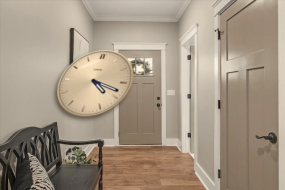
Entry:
h=4 m=18
